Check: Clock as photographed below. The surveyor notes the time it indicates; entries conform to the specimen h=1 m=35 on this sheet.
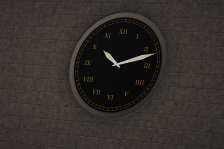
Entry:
h=10 m=12
